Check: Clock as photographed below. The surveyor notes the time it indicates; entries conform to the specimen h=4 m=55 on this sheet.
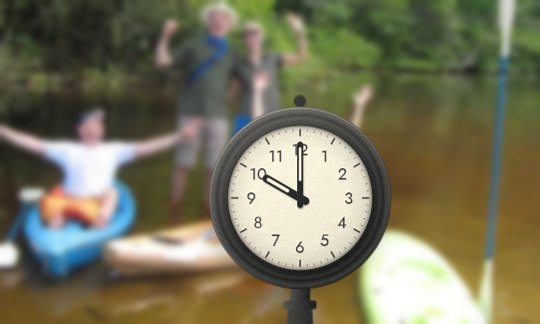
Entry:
h=10 m=0
